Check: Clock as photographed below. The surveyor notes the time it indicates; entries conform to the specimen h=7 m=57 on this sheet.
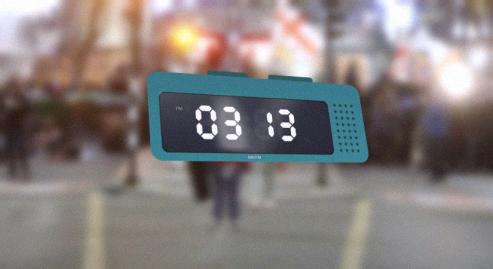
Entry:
h=3 m=13
